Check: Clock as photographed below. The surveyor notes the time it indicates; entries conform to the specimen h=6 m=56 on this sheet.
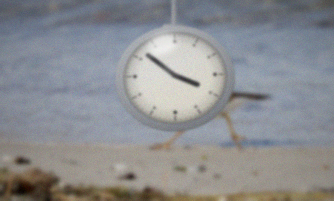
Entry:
h=3 m=52
